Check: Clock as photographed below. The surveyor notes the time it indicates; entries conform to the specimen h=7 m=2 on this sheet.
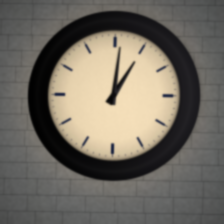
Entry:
h=1 m=1
